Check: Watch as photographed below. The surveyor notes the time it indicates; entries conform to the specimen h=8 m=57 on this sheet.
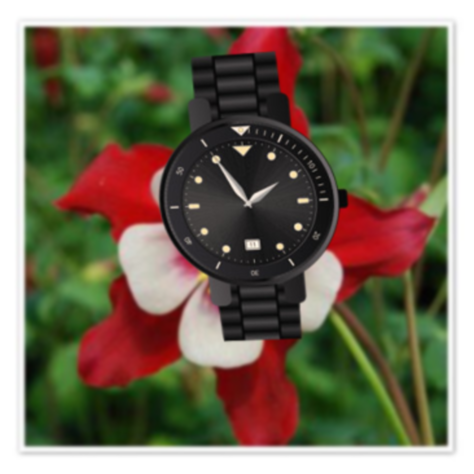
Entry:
h=1 m=55
